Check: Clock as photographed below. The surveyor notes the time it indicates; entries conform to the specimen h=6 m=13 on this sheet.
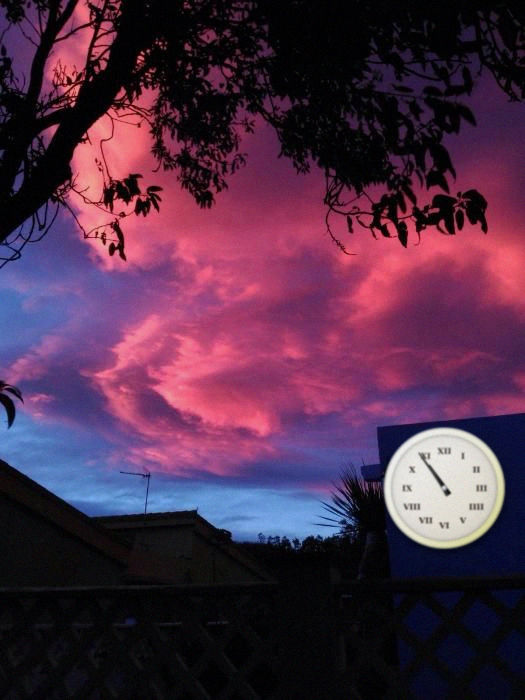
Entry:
h=10 m=54
